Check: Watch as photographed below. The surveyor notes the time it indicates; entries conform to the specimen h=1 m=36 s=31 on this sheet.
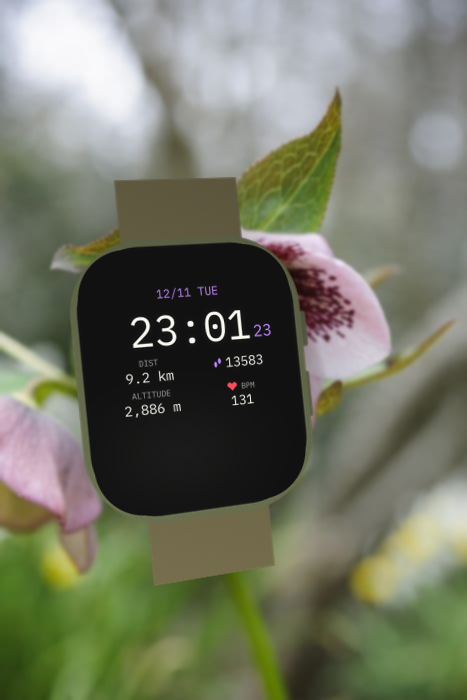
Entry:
h=23 m=1 s=23
